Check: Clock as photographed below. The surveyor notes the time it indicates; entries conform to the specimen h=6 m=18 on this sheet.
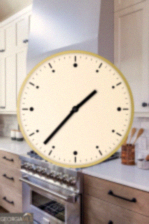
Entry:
h=1 m=37
